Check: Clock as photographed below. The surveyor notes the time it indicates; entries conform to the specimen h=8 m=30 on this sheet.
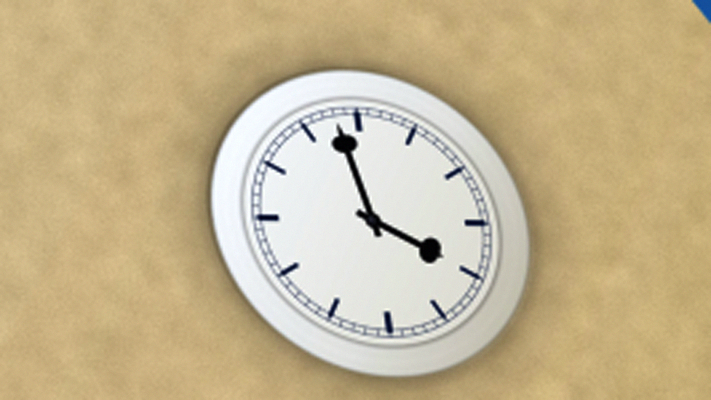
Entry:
h=3 m=58
